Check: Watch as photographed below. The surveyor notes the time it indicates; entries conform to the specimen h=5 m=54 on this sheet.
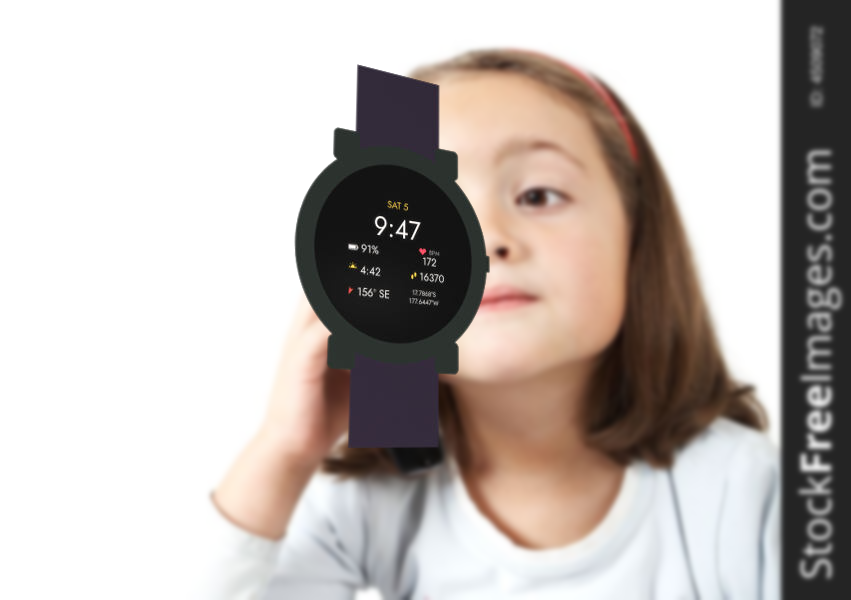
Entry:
h=9 m=47
